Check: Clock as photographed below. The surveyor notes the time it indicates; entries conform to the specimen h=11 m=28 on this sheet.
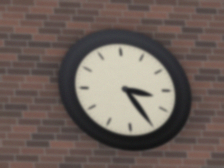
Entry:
h=3 m=25
